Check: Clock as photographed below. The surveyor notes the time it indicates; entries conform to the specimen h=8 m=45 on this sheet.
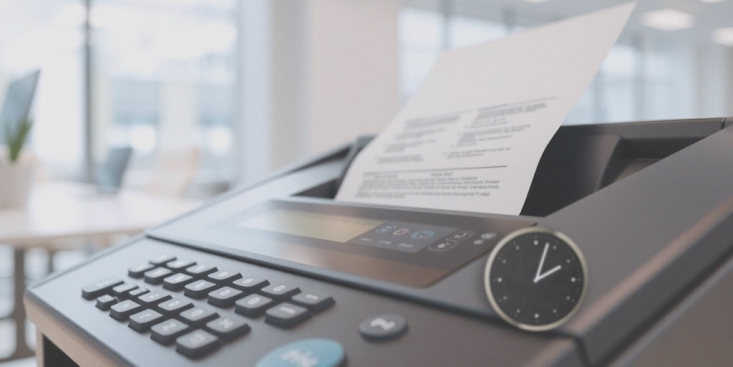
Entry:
h=2 m=3
